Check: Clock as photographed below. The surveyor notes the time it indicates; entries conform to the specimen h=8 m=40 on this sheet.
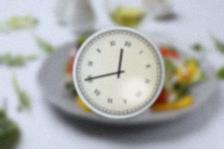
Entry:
h=11 m=40
